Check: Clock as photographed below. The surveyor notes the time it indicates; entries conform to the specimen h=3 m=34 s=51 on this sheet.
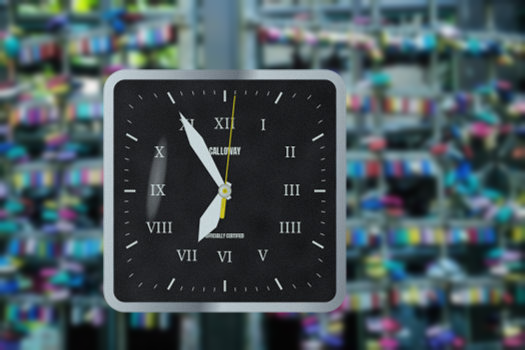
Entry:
h=6 m=55 s=1
